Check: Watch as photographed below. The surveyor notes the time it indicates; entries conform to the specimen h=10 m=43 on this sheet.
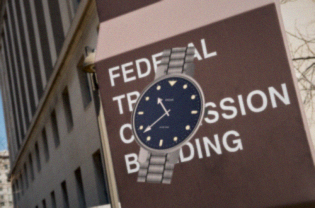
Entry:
h=10 m=38
